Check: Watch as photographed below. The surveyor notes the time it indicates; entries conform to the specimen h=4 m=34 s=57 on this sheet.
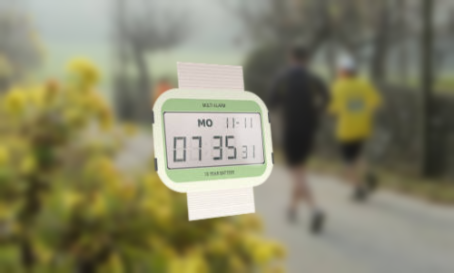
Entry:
h=7 m=35 s=31
